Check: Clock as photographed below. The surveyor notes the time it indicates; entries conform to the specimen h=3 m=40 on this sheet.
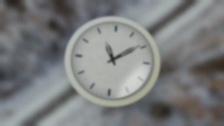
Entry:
h=11 m=9
